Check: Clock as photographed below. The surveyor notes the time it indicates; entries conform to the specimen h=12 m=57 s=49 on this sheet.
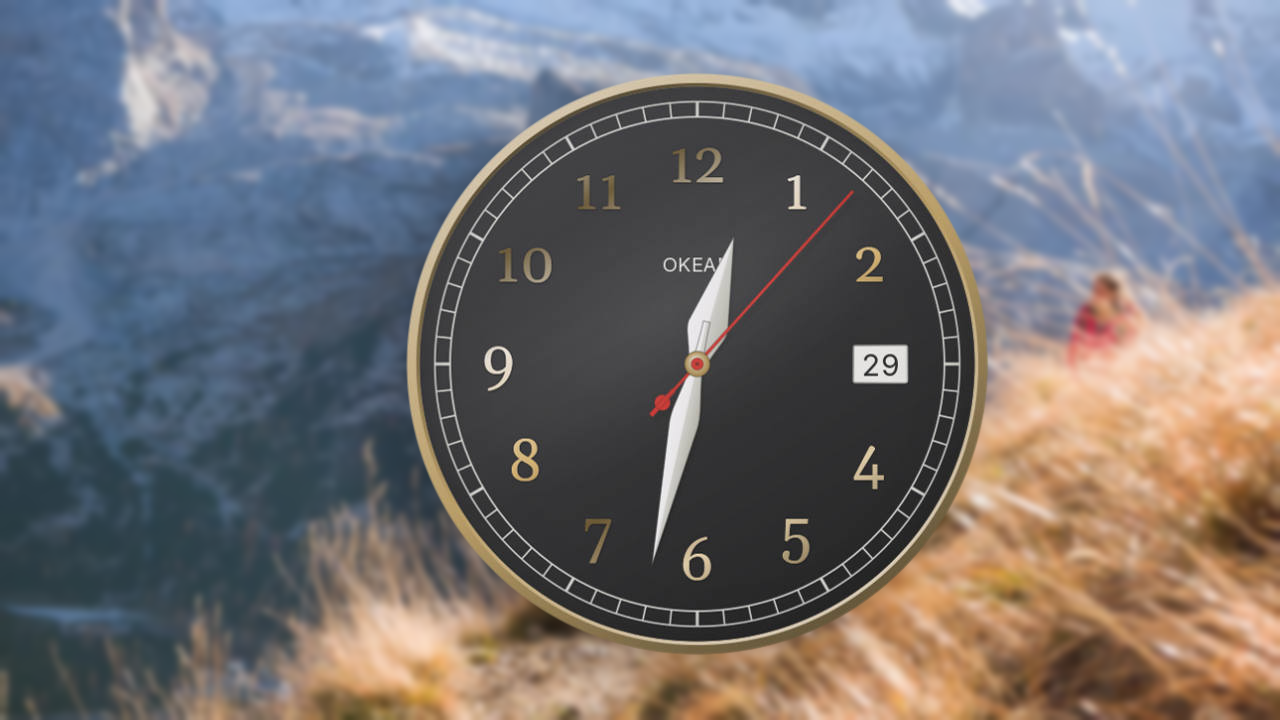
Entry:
h=12 m=32 s=7
